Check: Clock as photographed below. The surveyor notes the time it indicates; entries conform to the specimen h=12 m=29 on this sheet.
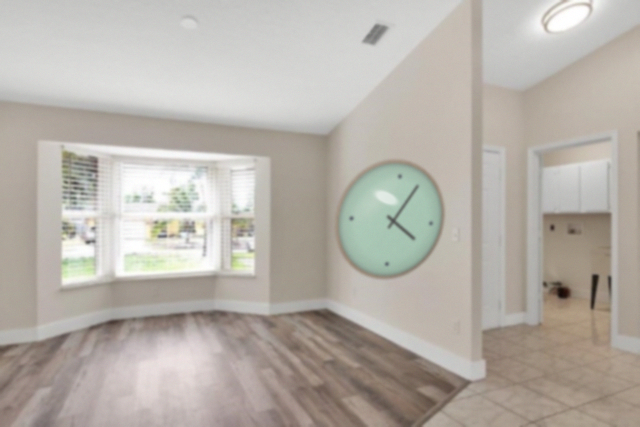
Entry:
h=4 m=5
